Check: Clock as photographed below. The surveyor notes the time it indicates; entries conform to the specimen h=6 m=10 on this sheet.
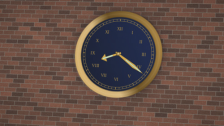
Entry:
h=8 m=21
